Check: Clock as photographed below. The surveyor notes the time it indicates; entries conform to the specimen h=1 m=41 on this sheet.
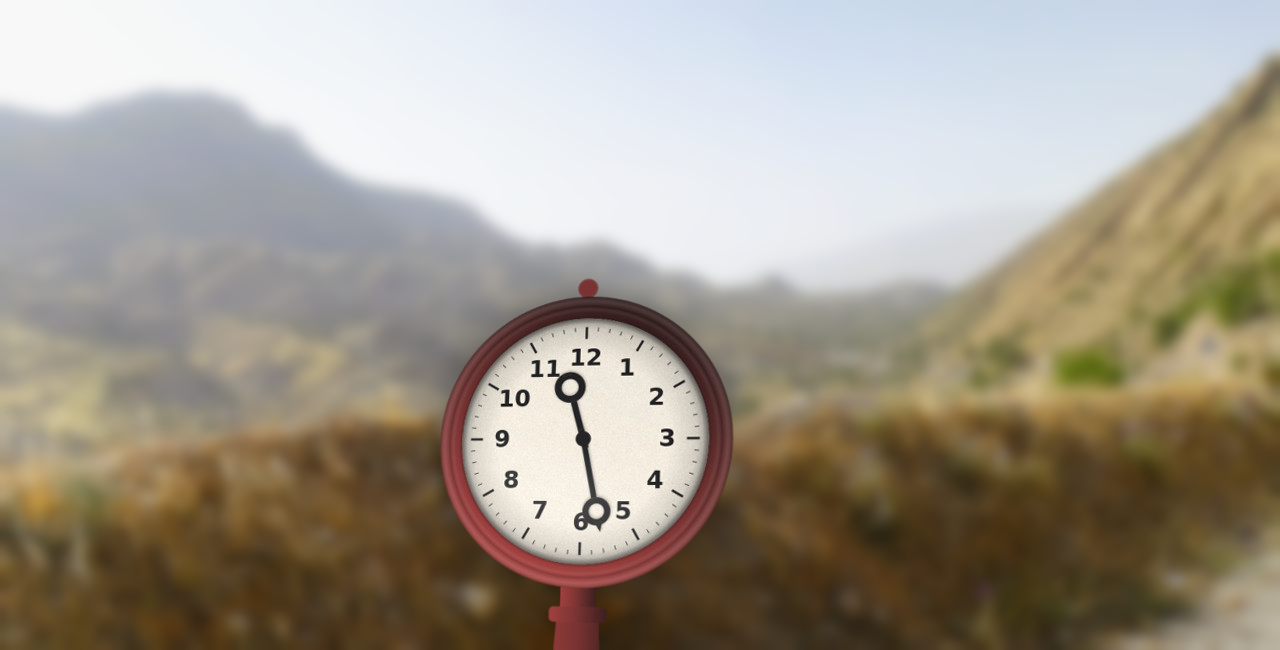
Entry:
h=11 m=28
